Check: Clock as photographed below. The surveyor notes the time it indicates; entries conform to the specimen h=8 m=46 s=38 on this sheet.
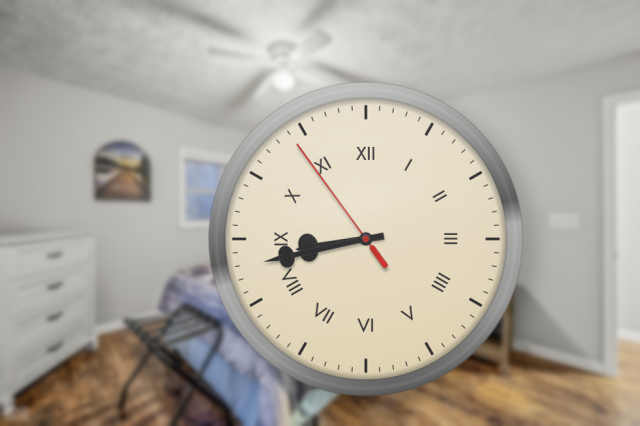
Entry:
h=8 m=42 s=54
